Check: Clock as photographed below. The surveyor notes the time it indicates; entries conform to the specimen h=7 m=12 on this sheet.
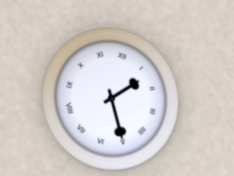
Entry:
h=1 m=25
